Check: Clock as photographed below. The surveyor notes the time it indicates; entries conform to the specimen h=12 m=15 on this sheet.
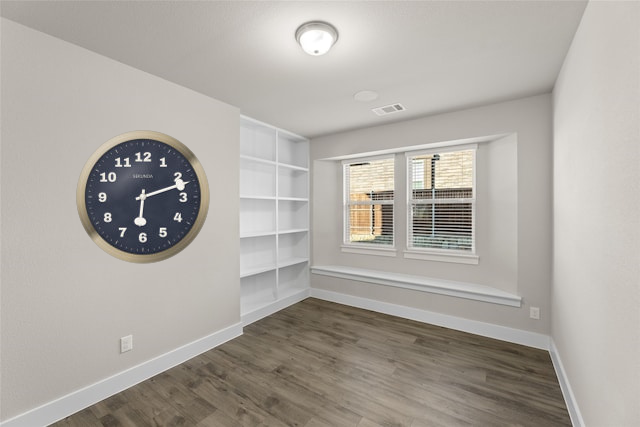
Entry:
h=6 m=12
